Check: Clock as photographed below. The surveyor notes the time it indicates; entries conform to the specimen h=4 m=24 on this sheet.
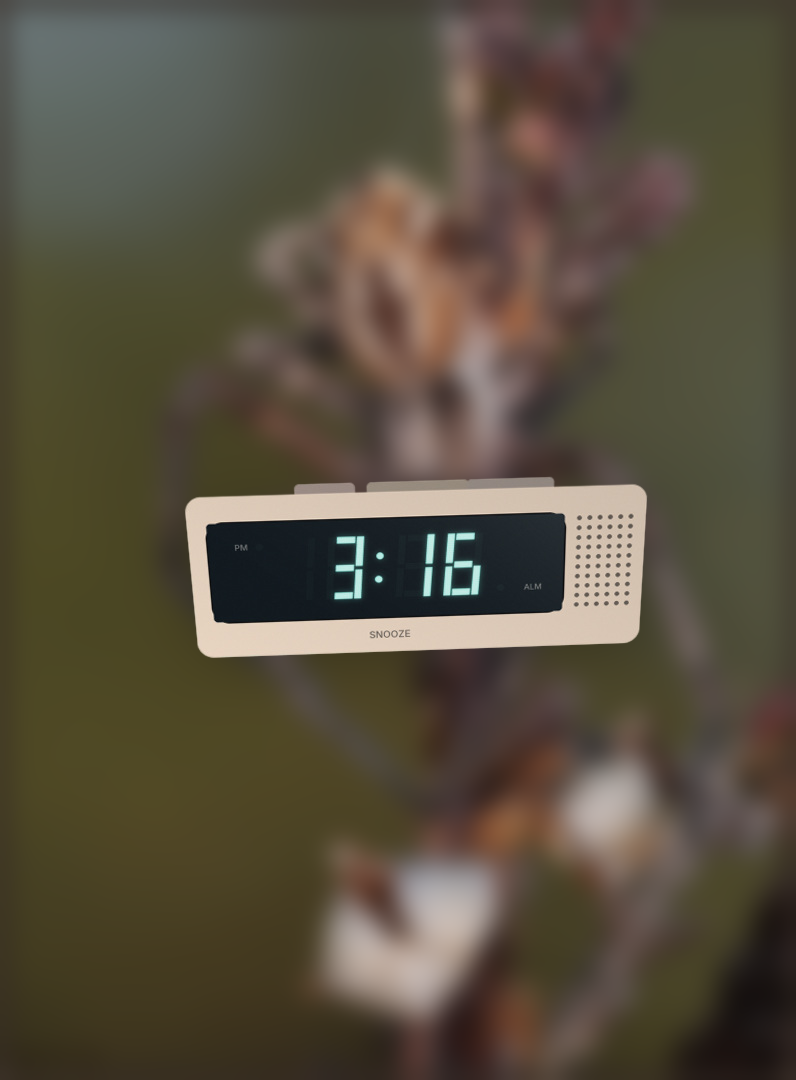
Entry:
h=3 m=16
